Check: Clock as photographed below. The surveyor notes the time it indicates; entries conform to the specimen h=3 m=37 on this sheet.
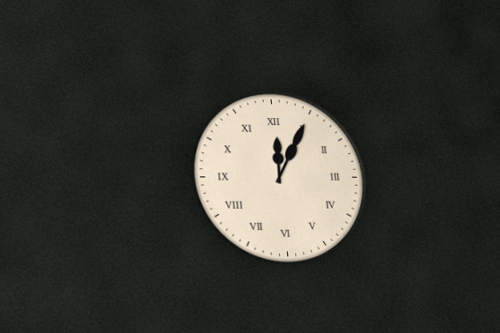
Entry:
h=12 m=5
